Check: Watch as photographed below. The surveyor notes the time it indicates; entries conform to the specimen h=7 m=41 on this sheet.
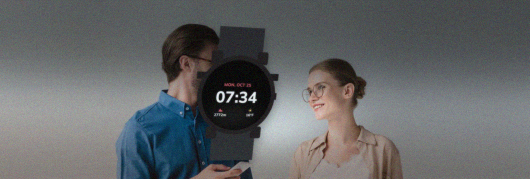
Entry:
h=7 m=34
